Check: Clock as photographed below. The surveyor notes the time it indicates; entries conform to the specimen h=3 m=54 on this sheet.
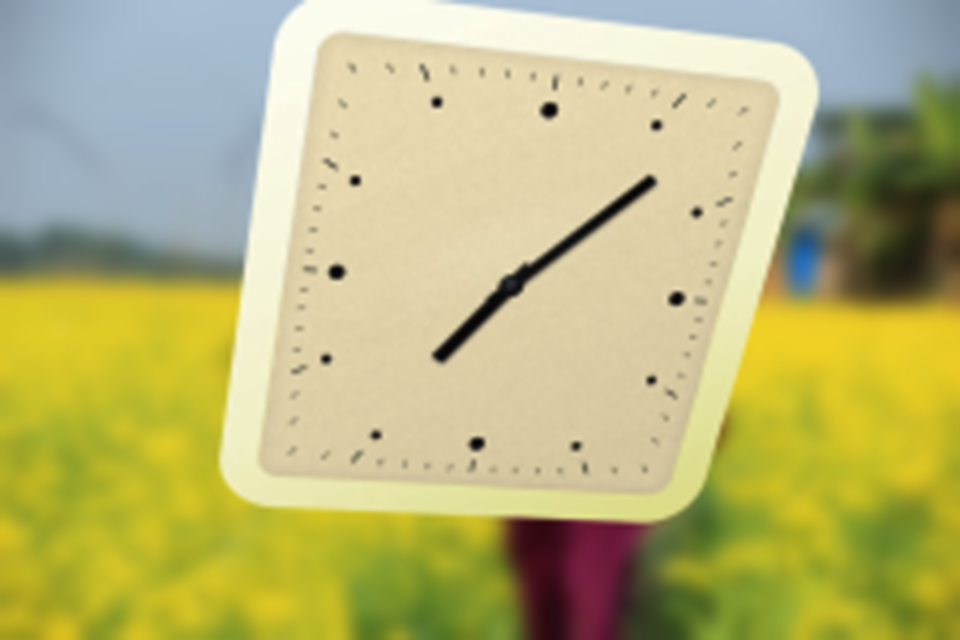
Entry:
h=7 m=7
